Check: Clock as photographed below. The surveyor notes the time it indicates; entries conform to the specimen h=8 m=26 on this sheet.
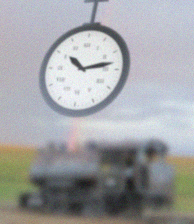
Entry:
h=10 m=13
